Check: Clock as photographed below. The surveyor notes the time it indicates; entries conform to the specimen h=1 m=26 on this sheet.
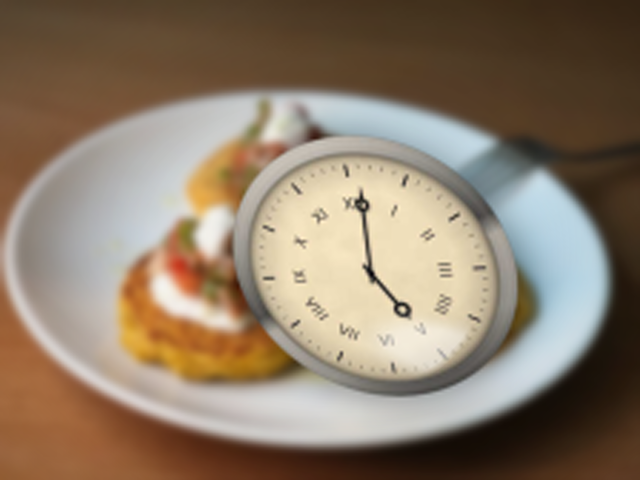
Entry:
h=5 m=1
